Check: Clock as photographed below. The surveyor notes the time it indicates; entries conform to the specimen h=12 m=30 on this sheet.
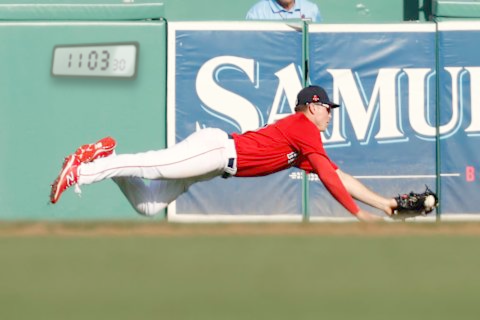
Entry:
h=11 m=3
